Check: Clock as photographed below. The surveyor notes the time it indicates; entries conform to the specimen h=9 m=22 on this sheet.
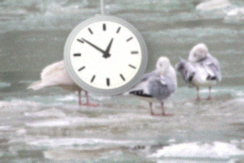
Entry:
h=12 m=51
